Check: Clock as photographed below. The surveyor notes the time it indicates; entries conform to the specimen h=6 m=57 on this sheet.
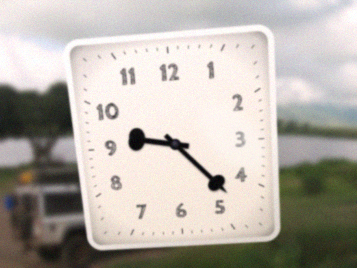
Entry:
h=9 m=23
